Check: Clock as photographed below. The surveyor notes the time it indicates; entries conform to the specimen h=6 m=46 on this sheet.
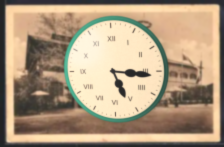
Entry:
h=5 m=16
